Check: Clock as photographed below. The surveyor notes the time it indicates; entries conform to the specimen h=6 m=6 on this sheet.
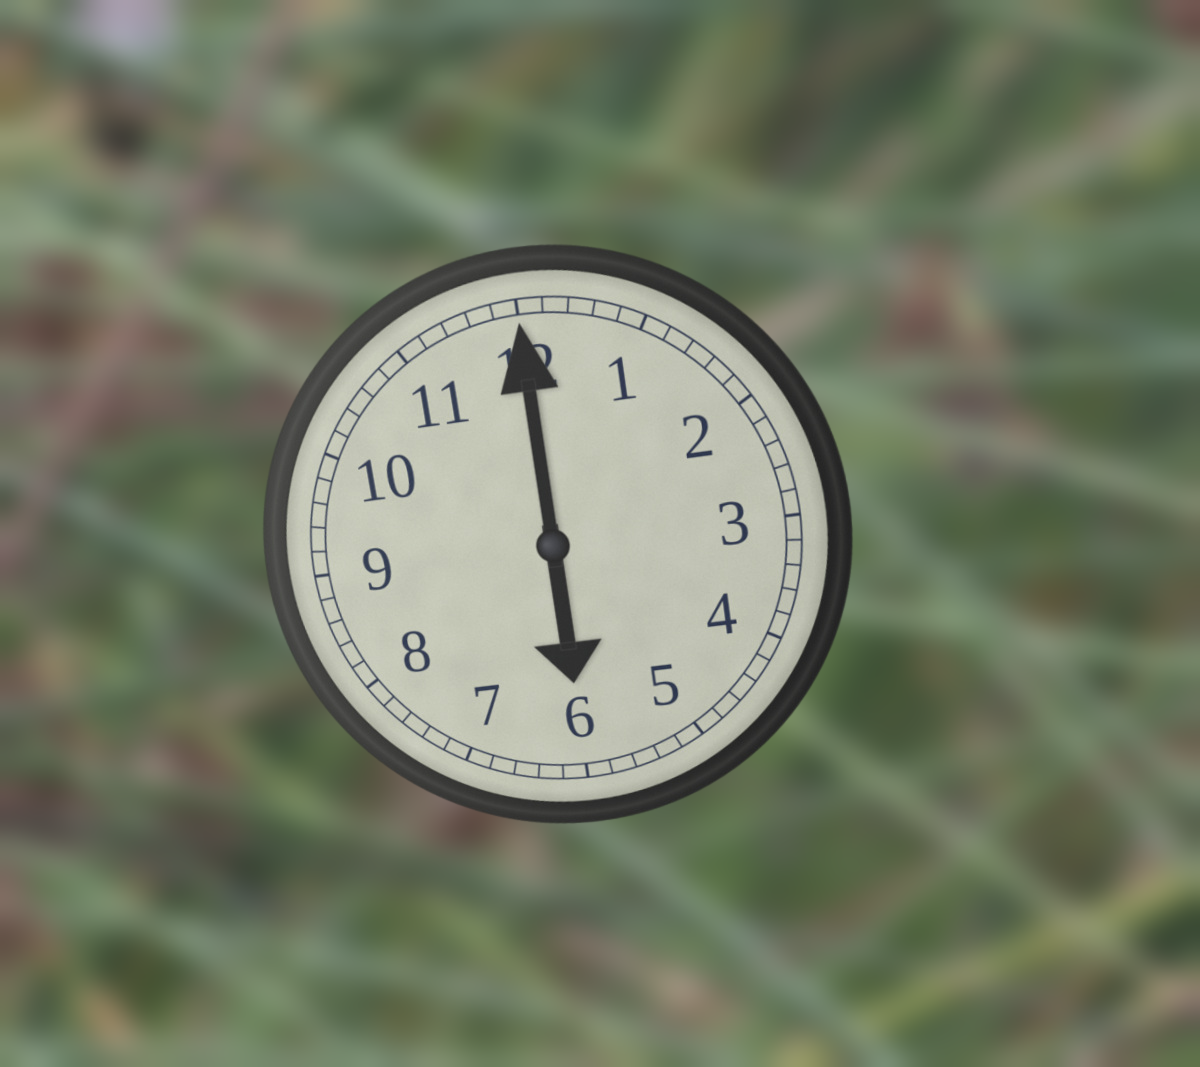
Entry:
h=6 m=0
